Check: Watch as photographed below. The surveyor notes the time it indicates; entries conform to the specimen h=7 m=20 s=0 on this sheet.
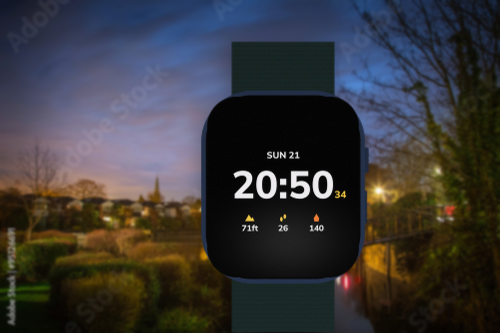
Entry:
h=20 m=50 s=34
